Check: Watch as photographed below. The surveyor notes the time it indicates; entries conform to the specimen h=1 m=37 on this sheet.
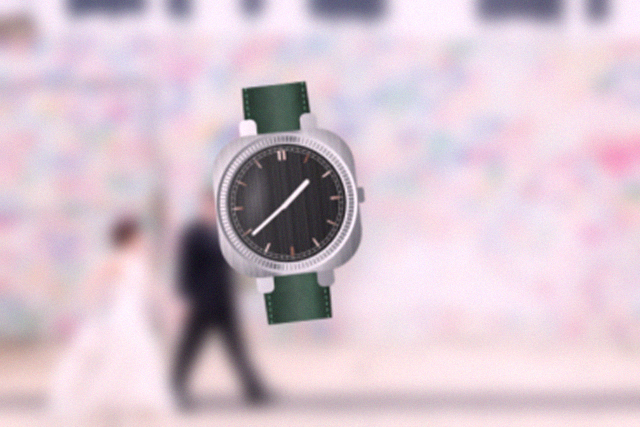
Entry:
h=1 m=39
